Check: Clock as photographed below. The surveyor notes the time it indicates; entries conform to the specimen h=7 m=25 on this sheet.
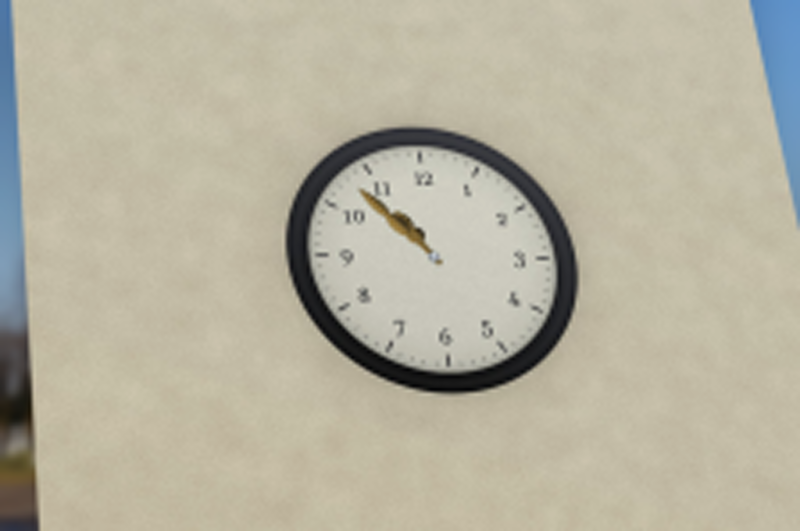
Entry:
h=10 m=53
